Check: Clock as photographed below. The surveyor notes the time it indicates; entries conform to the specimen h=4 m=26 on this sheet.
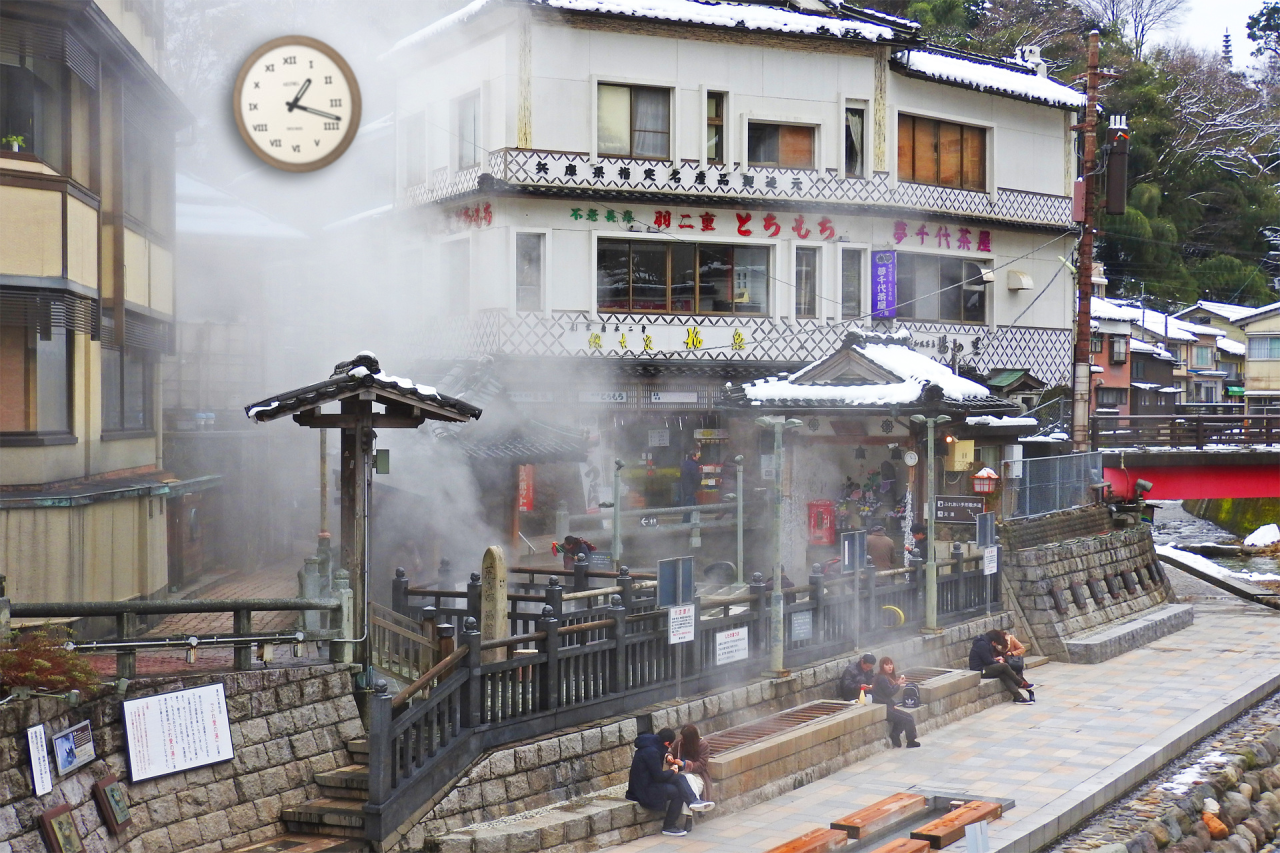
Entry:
h=1 m=18
